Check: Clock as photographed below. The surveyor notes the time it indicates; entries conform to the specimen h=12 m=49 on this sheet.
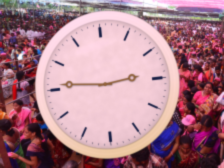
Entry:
h=2 m=46
